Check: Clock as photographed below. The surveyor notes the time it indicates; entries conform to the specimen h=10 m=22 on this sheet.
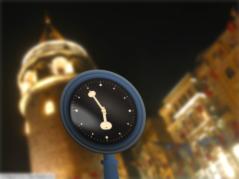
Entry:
h=5 m=55
